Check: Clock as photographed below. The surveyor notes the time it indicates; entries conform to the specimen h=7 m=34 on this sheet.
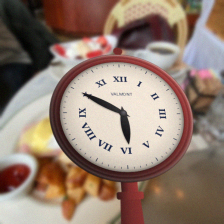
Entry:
h=5 m=50
